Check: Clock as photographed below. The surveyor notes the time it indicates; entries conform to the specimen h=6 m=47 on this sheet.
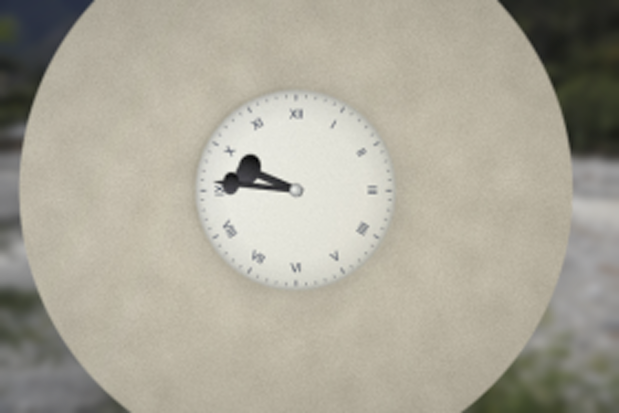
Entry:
h=9 m=46
